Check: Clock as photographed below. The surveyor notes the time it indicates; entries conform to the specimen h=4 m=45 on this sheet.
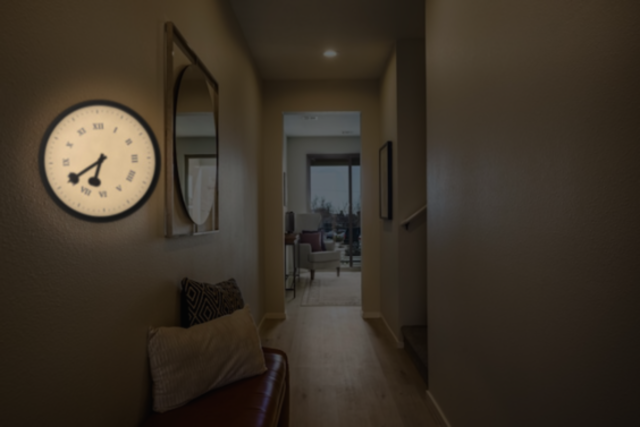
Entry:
h=6 m=40
